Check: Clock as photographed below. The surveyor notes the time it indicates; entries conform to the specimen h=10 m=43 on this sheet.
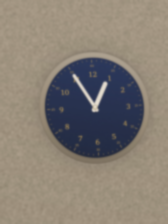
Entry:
h=12 m=55
